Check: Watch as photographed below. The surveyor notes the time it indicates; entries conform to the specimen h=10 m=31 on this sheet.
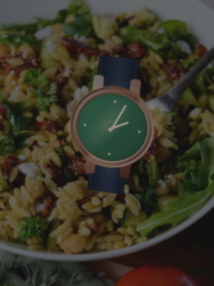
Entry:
h=2 m=4
